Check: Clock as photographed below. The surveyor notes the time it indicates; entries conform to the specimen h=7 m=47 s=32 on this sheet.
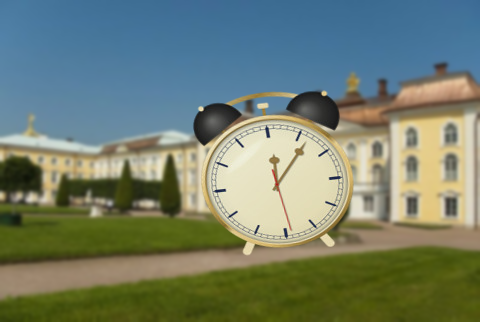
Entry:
h=12 m=6 s=29
